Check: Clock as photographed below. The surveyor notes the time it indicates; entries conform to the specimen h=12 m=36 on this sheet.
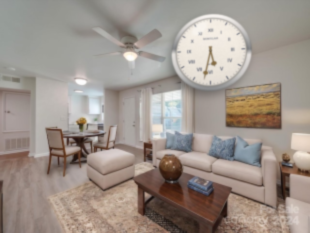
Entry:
h=5 m=32
